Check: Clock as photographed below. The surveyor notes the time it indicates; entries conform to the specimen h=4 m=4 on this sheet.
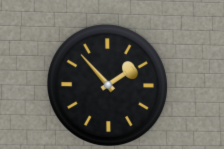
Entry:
h=1 m=53
